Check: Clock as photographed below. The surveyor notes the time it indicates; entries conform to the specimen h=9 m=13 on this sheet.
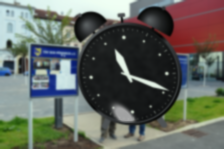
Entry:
h=11 m=19
